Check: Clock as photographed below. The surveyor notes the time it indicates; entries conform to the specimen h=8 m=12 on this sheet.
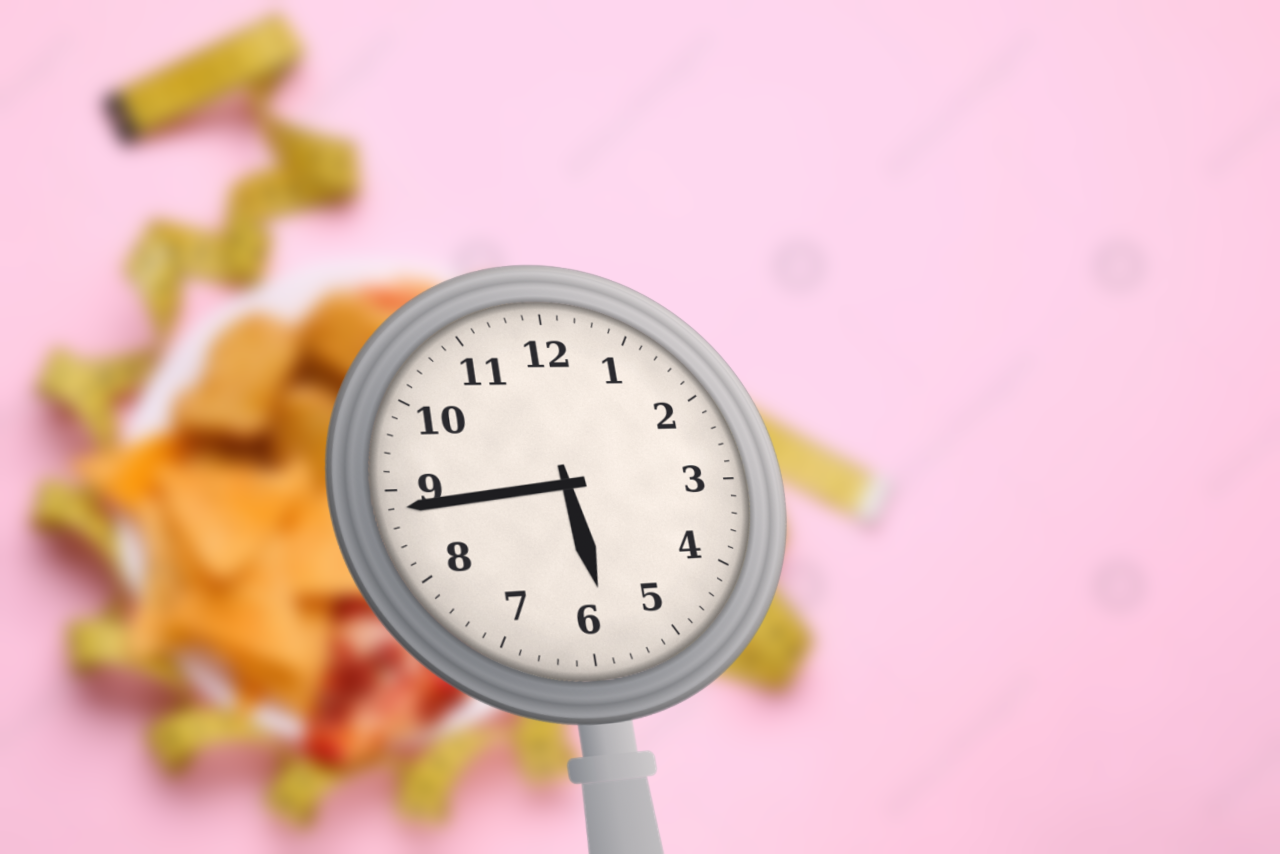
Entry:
h=5 m=44
